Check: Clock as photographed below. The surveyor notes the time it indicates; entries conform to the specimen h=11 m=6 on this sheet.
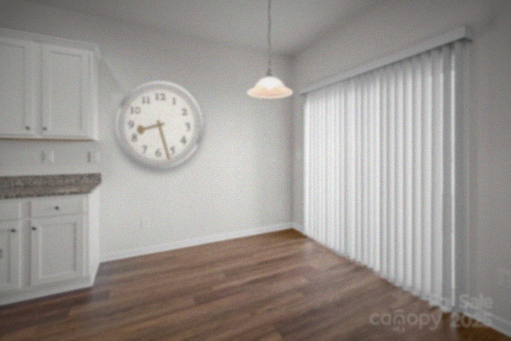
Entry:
h=8 m=27
